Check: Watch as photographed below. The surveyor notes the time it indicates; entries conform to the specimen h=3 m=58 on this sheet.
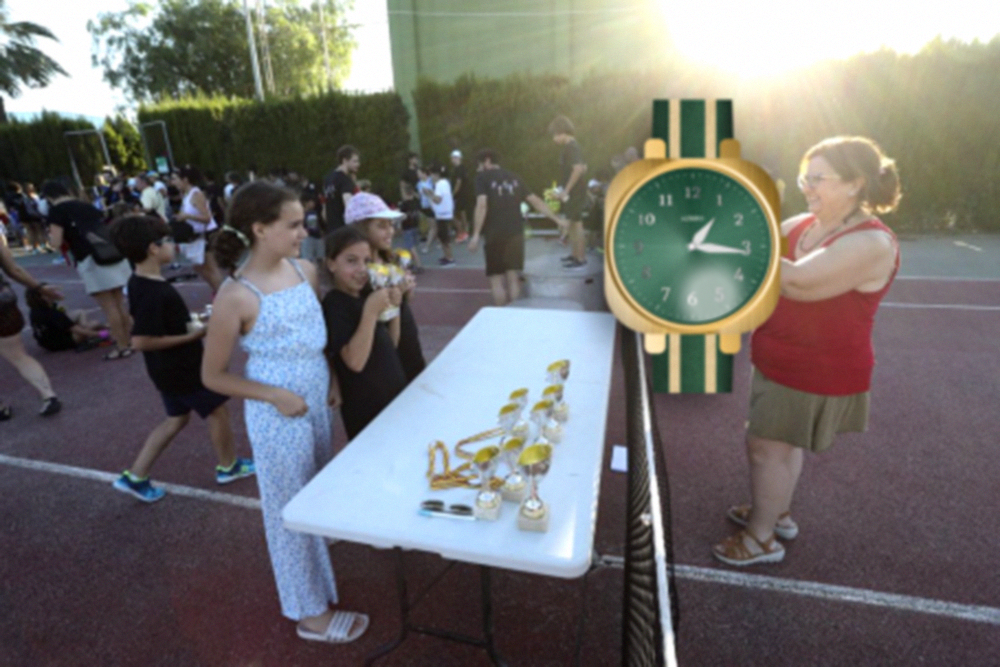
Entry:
h=1 m=16
